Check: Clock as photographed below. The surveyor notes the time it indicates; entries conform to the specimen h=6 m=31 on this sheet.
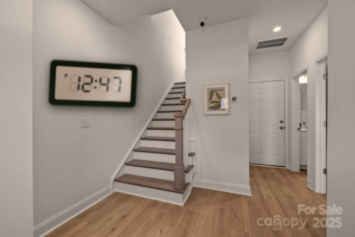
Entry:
h=12 m=47
